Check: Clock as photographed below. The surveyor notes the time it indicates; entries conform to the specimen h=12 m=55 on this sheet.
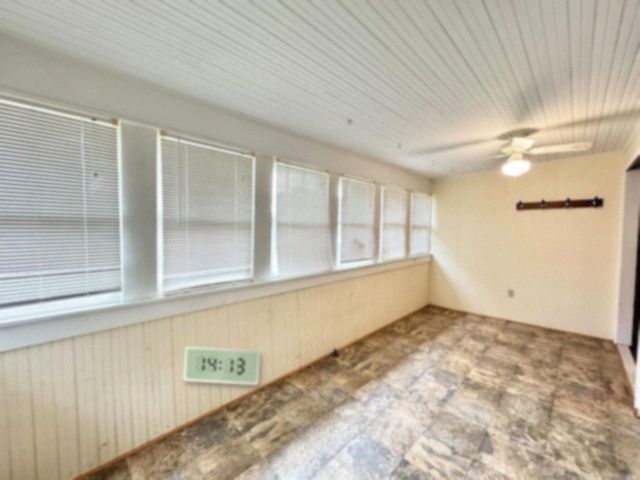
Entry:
h=14 m=13
